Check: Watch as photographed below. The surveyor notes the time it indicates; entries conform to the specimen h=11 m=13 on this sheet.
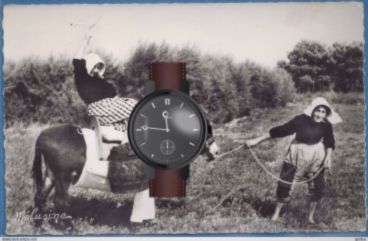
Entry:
h=11 m=46
